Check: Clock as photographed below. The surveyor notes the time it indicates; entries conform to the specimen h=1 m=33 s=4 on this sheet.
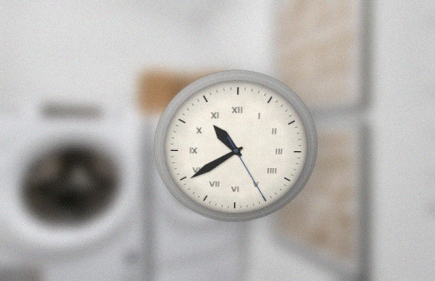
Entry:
h=10 m=39 s=25
